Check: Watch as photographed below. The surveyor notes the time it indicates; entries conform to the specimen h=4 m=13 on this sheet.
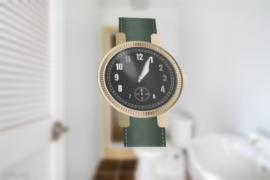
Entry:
h=1 m=4
